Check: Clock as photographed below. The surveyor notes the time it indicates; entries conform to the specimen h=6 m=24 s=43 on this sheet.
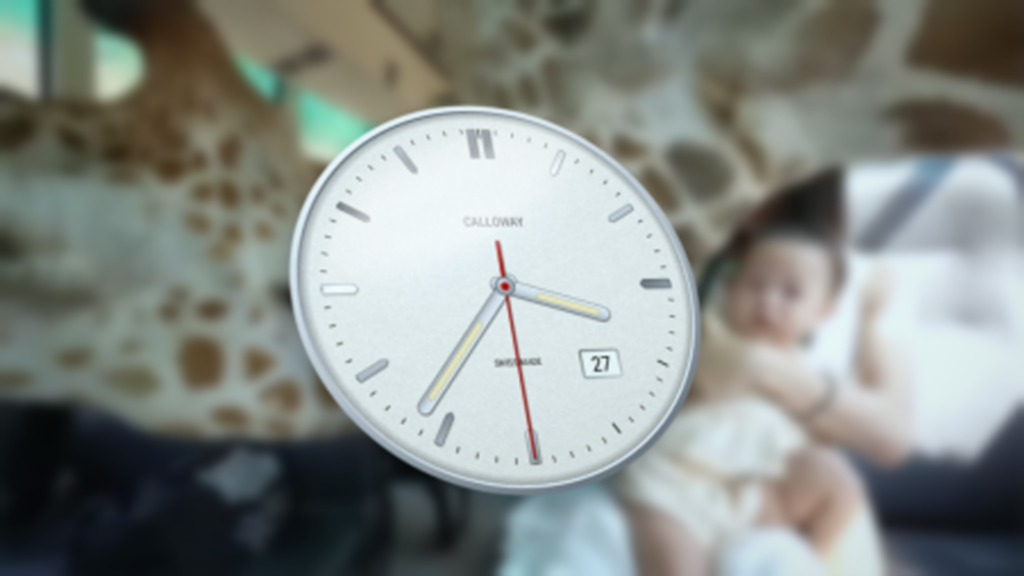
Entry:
h=3 m=36 s=30
